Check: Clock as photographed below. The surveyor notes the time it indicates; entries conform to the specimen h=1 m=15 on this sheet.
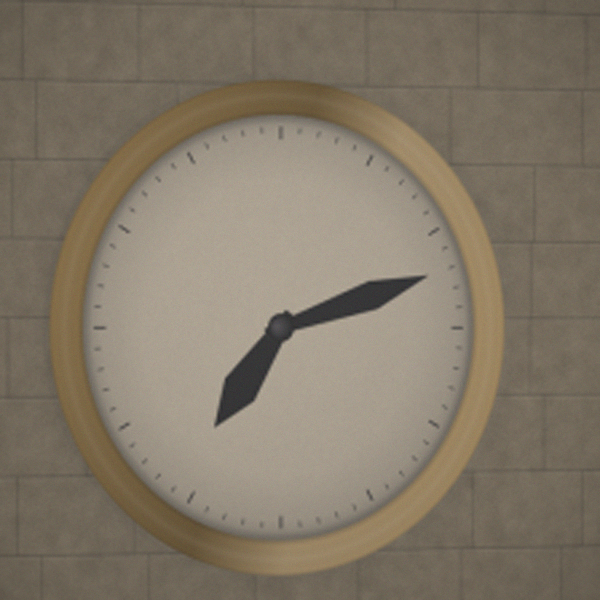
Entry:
h=7 m=12
